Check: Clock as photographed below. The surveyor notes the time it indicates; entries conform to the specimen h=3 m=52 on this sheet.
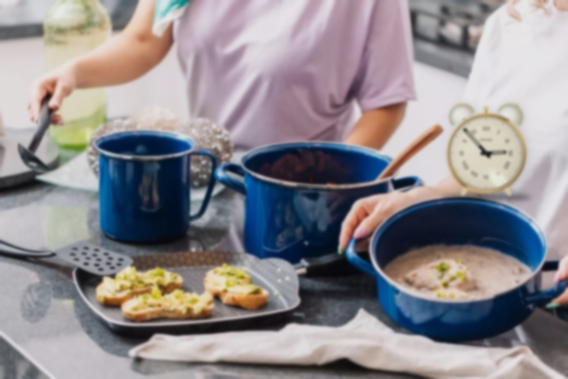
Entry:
h=2 m=53
